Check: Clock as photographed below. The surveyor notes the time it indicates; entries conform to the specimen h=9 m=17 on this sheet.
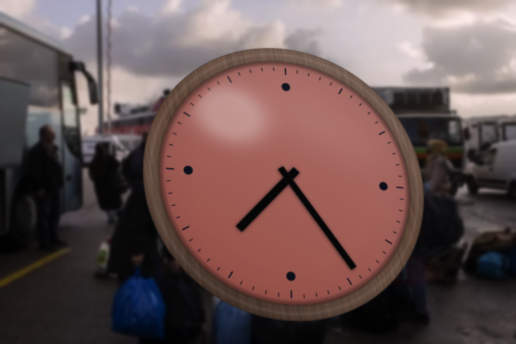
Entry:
h=7 m=24
